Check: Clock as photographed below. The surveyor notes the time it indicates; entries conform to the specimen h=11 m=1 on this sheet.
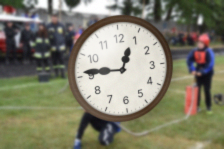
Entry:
h=12 m=46
